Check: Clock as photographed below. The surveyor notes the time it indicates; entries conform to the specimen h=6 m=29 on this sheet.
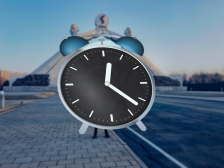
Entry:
h=12 m=22
